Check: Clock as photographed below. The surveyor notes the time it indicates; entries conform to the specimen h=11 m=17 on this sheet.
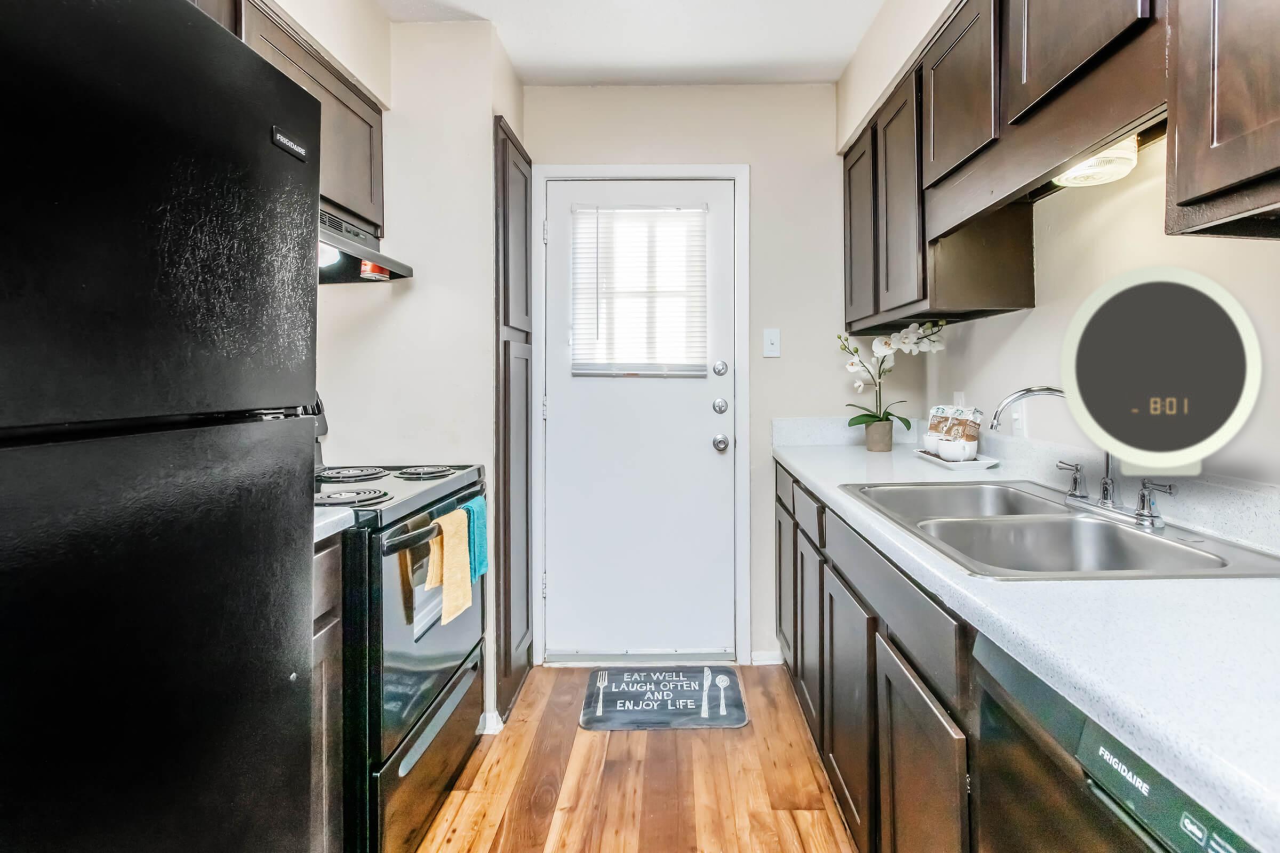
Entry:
h=8 m=1
